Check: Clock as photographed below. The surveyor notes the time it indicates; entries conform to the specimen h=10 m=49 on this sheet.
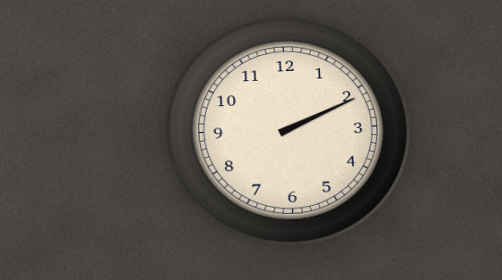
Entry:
h=2 m=11
